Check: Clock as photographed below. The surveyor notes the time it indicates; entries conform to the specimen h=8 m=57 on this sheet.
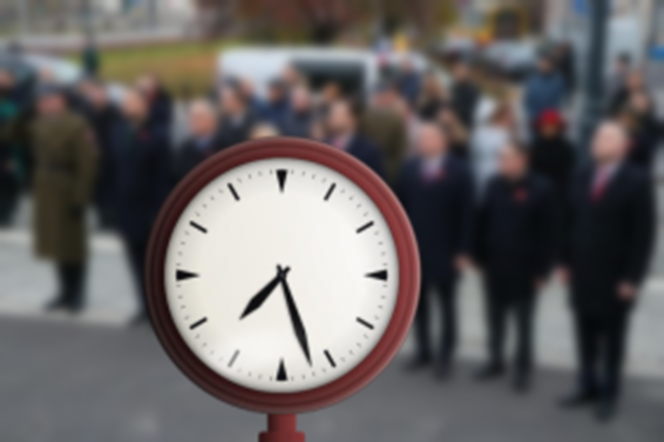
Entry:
h=7 m=27
